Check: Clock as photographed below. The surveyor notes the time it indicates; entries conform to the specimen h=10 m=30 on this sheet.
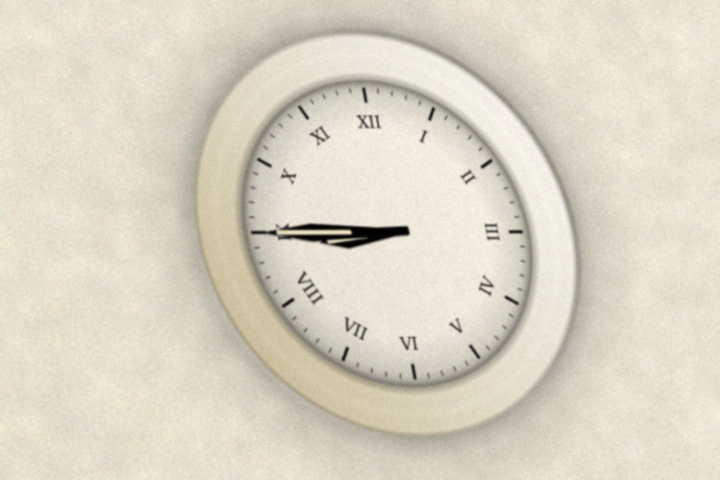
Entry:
h=8 m=45
